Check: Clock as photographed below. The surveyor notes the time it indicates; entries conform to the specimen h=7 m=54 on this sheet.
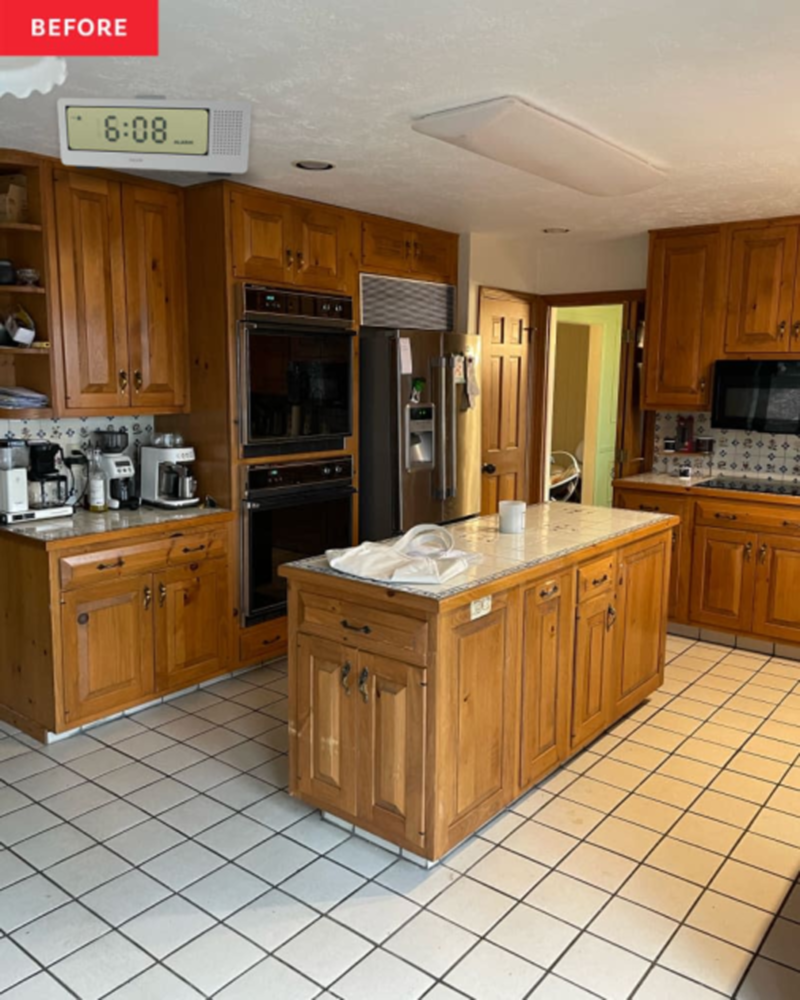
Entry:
h=6 m=8
